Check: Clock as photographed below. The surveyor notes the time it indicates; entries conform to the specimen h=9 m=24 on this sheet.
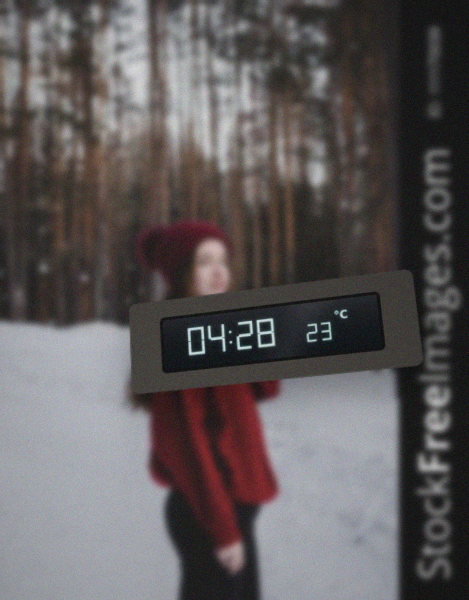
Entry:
h=4 m=28
